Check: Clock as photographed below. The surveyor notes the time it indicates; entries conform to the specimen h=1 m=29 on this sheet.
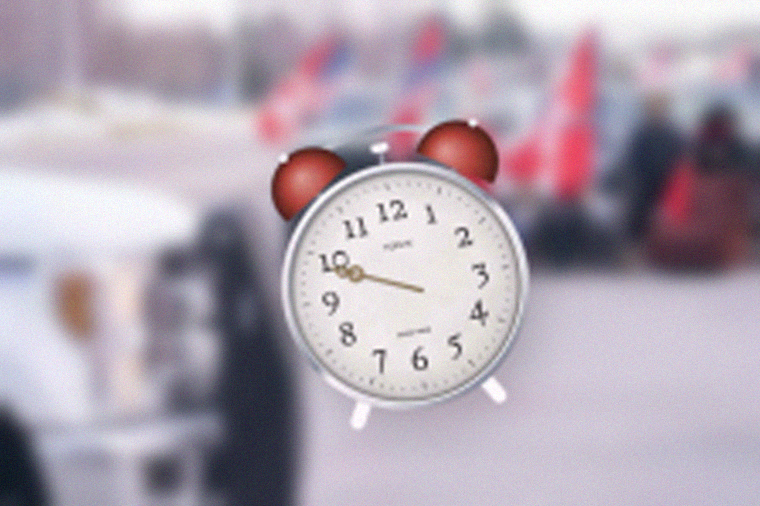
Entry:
h=9 m=49
